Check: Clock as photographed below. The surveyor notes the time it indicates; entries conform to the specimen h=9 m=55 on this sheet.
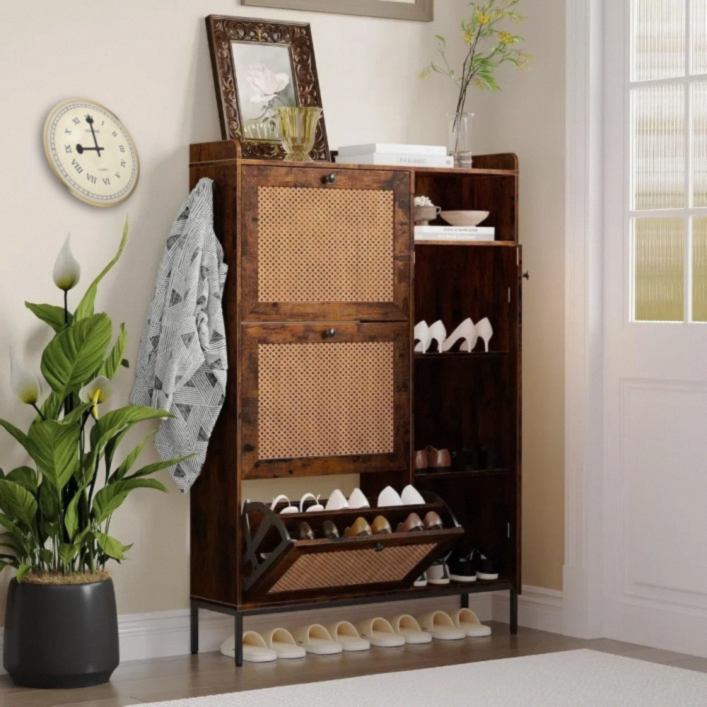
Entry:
h=9 m=0
